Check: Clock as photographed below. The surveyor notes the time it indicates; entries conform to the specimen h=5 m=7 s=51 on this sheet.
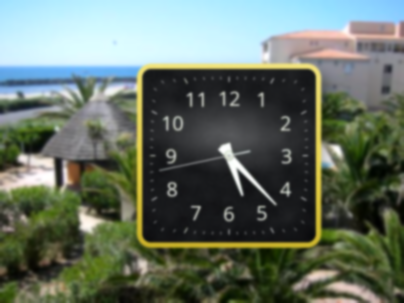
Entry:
h=5 m=22 s=43
